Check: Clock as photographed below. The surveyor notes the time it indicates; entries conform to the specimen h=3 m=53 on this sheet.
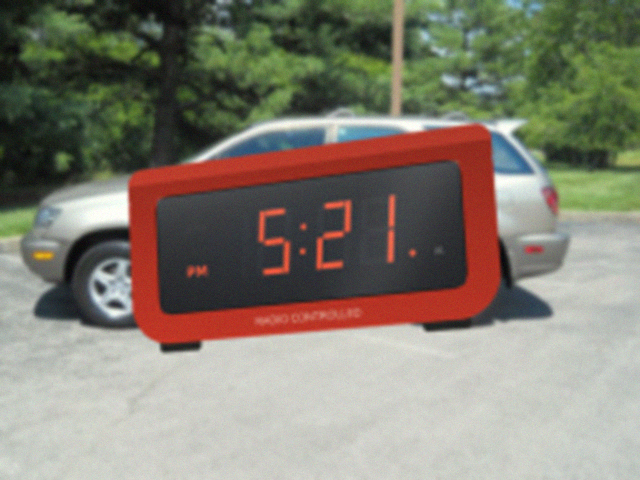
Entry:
h=5 m=21
